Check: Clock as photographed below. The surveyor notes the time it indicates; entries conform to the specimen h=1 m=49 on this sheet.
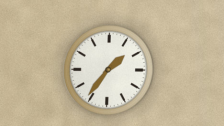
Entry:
h=1 m=36
